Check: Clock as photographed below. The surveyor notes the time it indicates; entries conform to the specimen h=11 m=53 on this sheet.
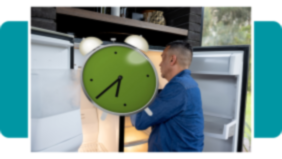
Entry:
h=6 m=39
